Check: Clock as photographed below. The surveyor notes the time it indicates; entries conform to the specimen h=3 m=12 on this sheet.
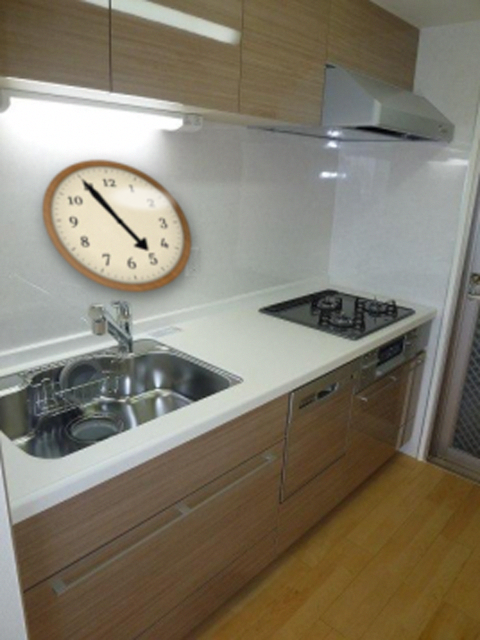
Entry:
h=4 m=55
